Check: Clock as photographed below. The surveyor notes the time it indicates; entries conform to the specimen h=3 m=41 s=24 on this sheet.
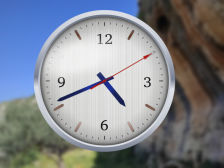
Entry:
h=4 m=41 s=10
